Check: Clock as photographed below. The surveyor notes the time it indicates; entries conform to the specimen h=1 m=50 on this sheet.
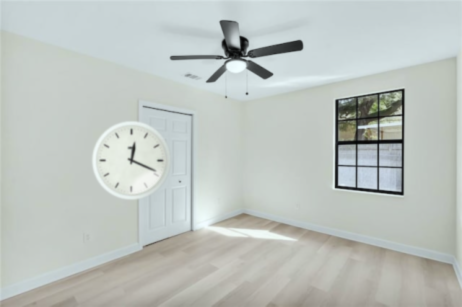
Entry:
h=12 m=19
